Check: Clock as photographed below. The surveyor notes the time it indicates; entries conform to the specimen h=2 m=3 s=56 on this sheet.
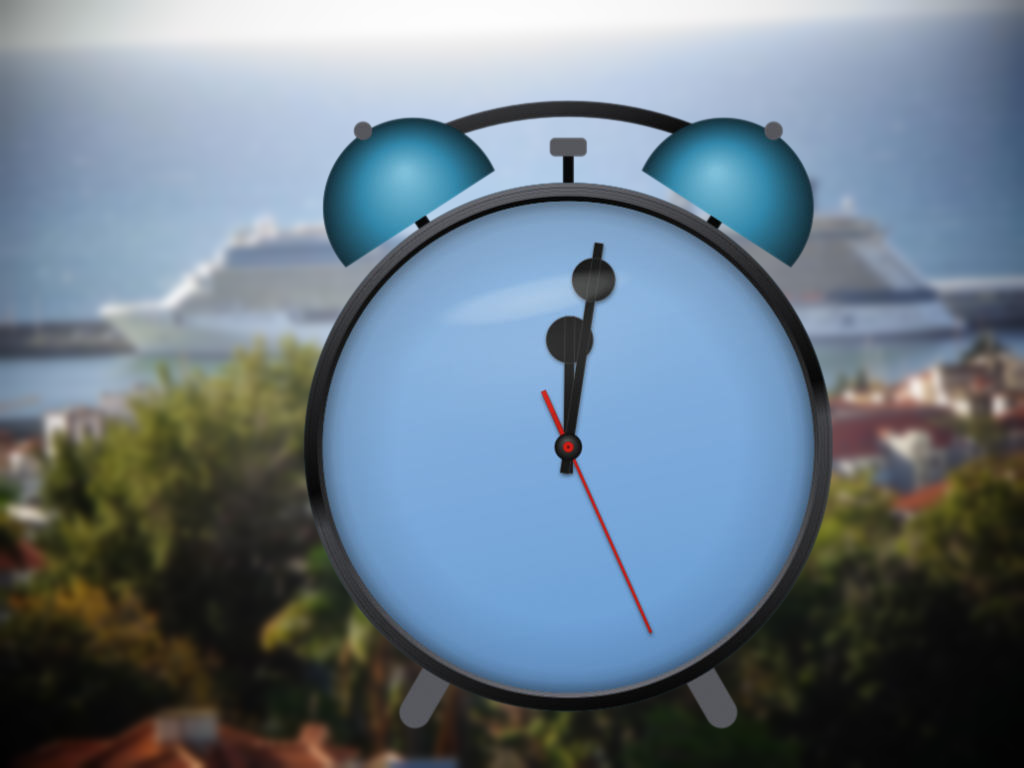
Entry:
h=12 m=1 s=26
